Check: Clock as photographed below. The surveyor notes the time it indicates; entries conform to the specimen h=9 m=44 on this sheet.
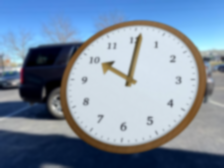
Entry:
h=10 m=1
